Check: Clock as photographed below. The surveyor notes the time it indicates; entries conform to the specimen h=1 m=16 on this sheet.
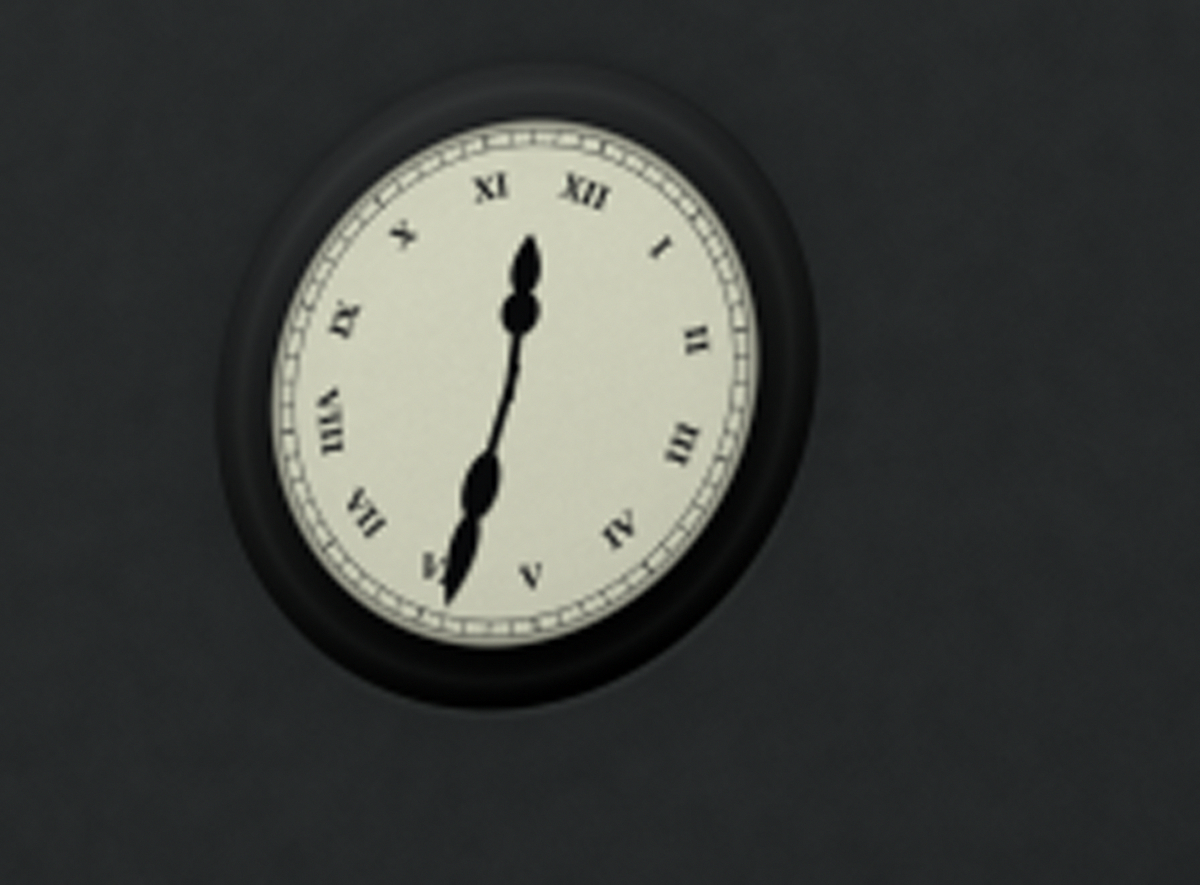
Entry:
h=11 m=29
